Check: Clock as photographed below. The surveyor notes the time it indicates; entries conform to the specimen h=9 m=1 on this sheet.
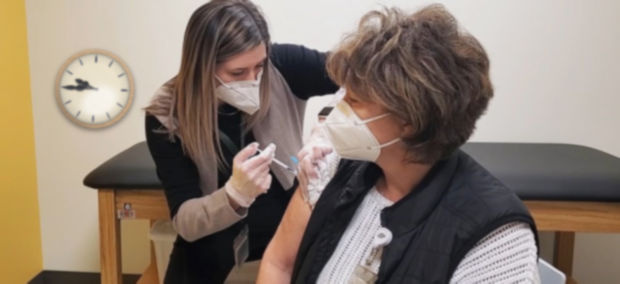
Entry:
h=9 m=45
